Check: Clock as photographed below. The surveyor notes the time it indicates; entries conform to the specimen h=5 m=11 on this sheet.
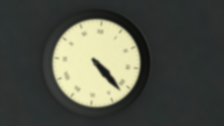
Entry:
h=4 m=22
